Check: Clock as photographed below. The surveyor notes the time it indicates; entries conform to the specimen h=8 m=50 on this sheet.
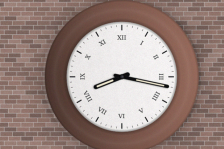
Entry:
h=8 m=17
